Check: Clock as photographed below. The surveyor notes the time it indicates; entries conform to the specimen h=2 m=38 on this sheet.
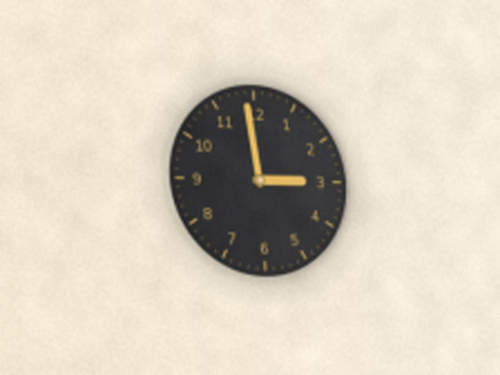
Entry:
h=2 m=59
